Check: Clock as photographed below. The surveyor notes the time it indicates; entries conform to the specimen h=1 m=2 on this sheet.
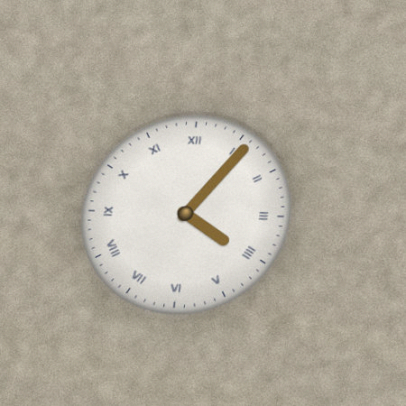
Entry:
h=4 m=6
